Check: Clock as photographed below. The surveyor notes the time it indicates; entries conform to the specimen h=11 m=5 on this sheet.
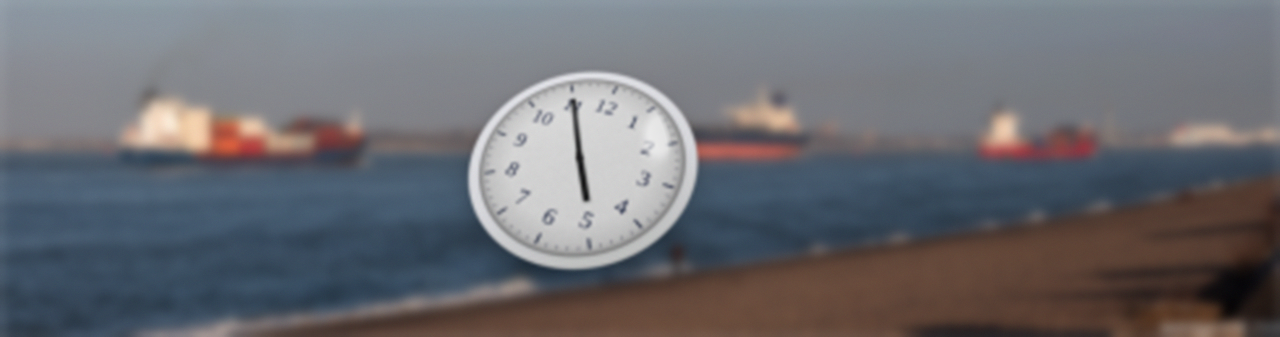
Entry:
h=4 m=55
